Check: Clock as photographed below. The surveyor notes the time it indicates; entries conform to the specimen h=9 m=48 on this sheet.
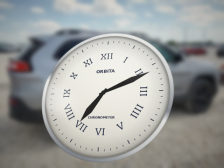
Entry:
h=7 m=11
